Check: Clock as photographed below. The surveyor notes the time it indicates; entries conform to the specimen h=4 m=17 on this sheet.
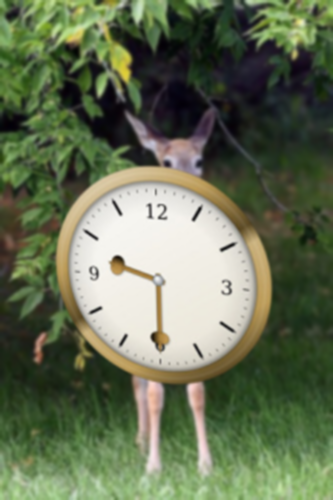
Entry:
h=9 m=30
